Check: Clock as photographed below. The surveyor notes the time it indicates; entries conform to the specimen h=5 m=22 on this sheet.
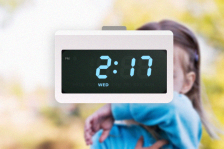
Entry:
h=2 m=17
